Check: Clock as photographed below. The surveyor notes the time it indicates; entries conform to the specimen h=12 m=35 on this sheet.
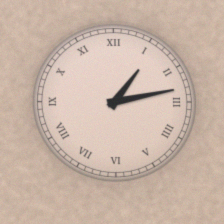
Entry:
h=1 m=13
